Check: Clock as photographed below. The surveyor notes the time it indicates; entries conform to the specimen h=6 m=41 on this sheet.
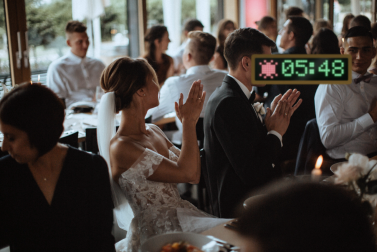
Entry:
h=5 m=48
